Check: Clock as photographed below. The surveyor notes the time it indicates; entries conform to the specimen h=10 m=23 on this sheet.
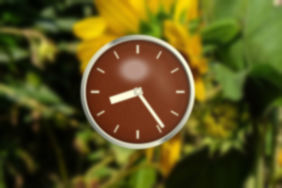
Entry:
h=8 m=24
